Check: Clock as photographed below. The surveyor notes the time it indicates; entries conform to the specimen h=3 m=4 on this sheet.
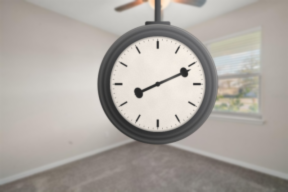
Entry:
h=8 m=11
